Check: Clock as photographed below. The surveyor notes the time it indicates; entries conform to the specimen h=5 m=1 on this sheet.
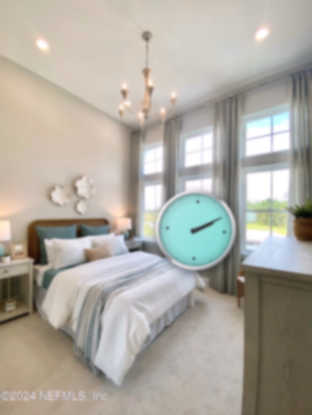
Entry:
h=2 m=10
